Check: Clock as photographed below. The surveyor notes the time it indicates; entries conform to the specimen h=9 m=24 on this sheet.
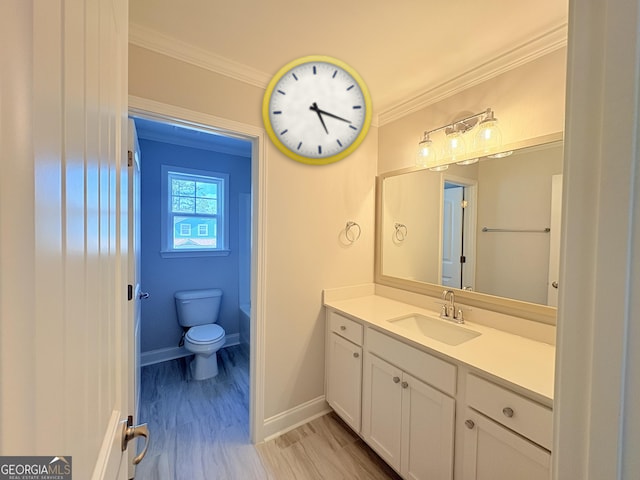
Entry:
h=5 m=19
